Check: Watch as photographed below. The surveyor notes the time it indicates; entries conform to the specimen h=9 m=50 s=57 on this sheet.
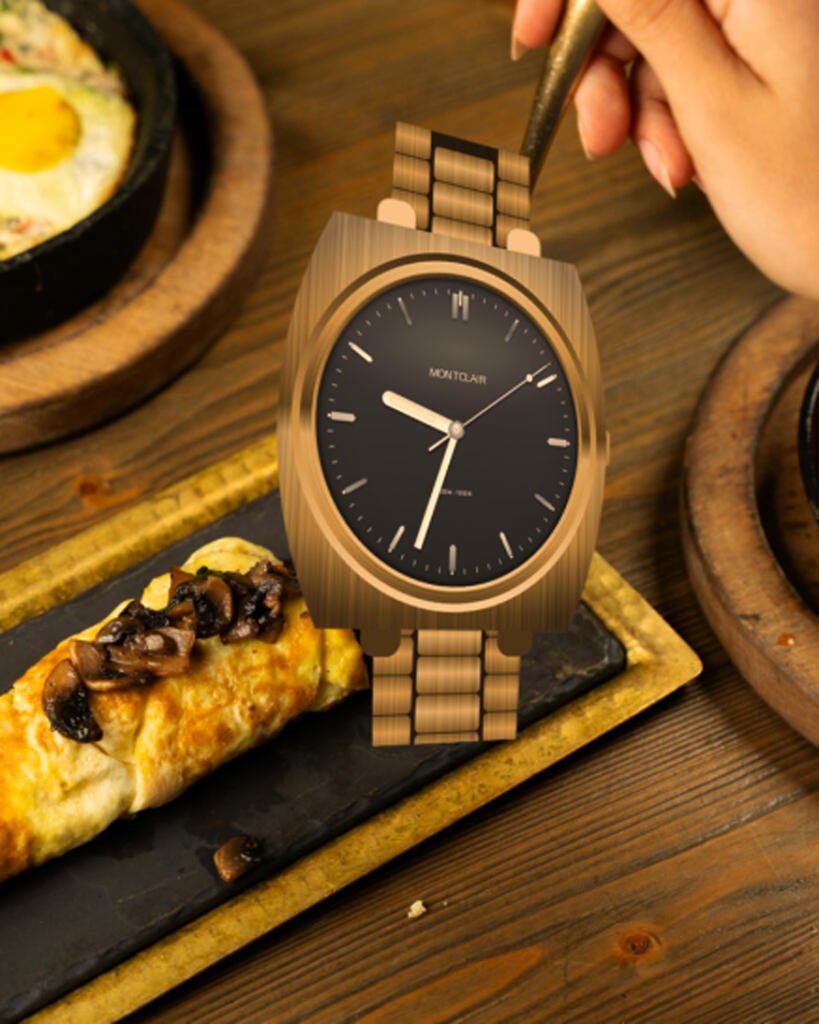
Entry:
h=9 m=33 s=9
